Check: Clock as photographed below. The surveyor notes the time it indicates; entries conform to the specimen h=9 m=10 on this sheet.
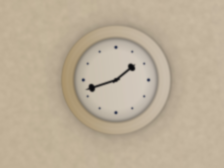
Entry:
h=1 m=42
